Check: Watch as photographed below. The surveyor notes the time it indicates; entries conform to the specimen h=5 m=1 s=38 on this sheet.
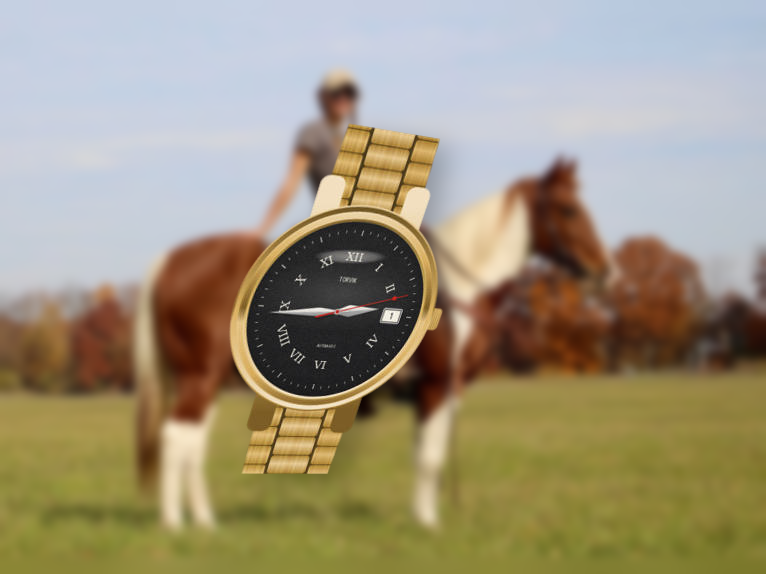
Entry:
h=2 m=44 s=12
